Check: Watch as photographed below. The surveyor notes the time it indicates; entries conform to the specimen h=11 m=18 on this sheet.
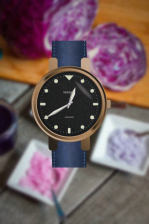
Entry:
h=12 m=40
